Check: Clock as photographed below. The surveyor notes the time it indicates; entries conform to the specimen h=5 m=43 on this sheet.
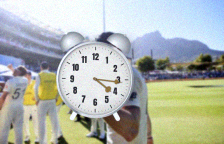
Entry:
h=4 m=16
